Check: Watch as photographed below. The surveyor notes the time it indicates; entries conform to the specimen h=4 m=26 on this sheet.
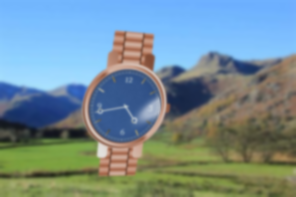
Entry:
h=4 m=43
